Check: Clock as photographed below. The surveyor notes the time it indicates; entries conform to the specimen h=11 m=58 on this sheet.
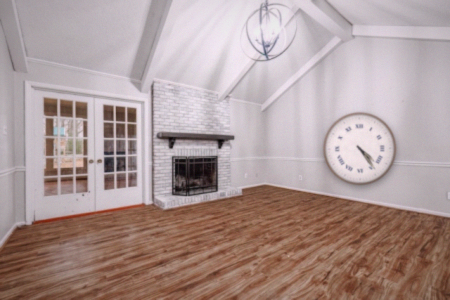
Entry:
h=4 m=24
